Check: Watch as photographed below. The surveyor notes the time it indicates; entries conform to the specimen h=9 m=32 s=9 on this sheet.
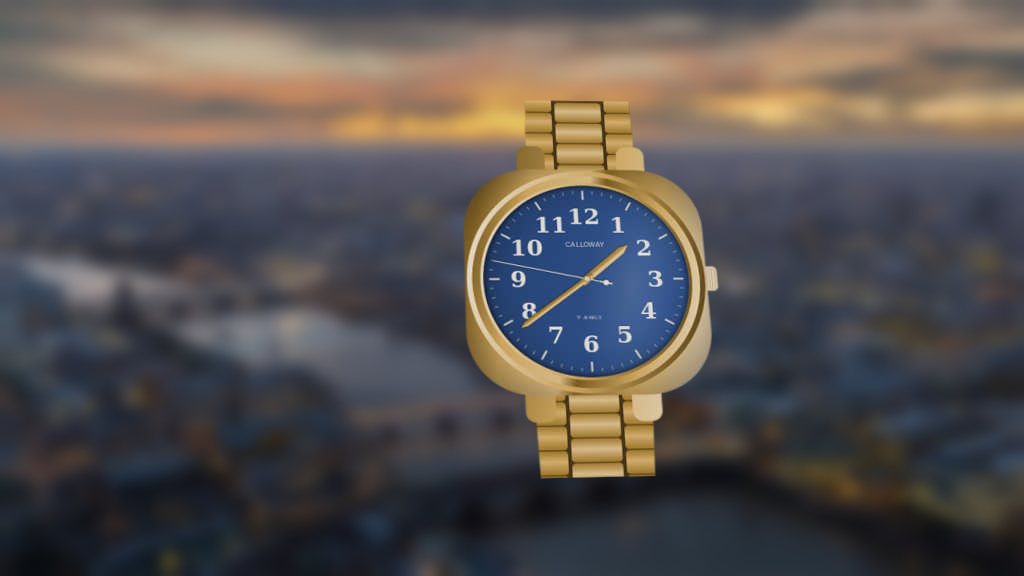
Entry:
h=1 m=38 s=47
